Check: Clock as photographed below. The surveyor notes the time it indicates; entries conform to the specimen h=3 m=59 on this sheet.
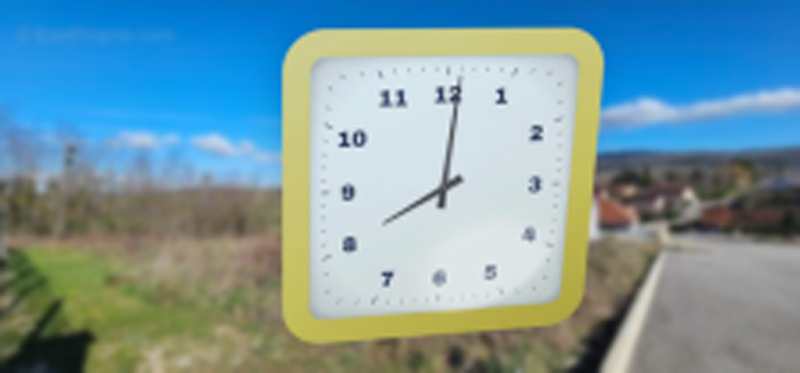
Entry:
h=8 m=1
